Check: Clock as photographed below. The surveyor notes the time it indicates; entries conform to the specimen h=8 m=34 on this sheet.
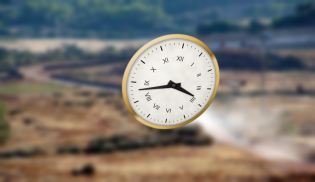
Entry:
h=3 m=43
